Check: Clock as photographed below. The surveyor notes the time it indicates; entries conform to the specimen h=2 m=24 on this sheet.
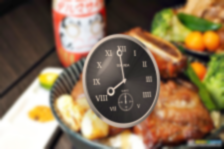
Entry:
h=7 m=59
